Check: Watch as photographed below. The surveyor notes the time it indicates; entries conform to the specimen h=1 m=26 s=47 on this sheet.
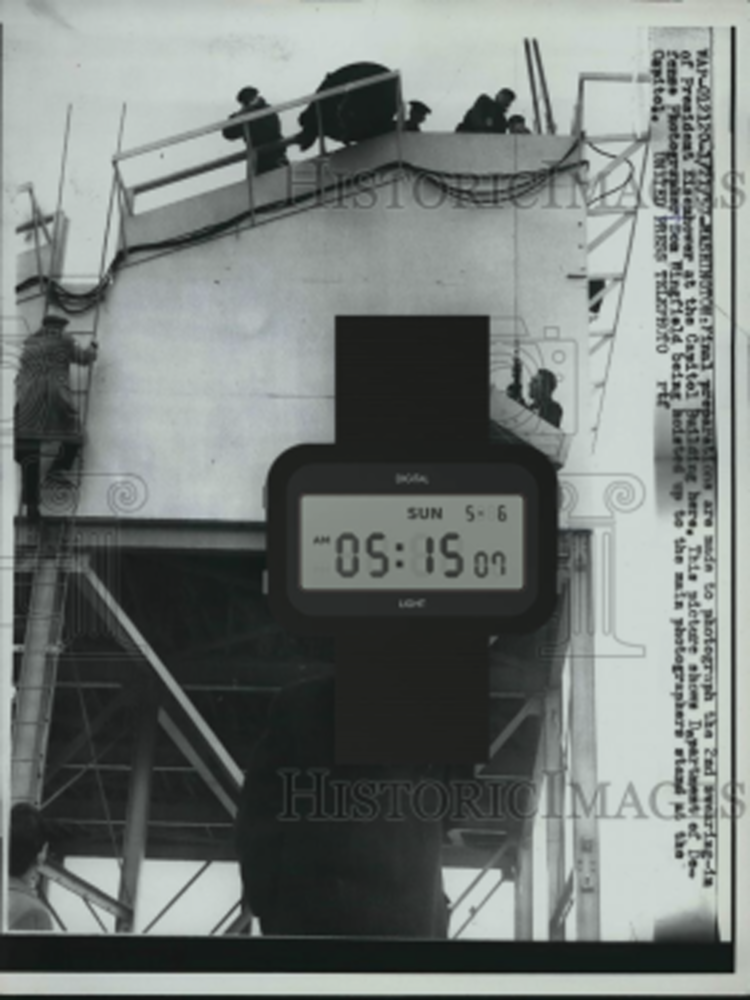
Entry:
h=5 m=15 s=7
